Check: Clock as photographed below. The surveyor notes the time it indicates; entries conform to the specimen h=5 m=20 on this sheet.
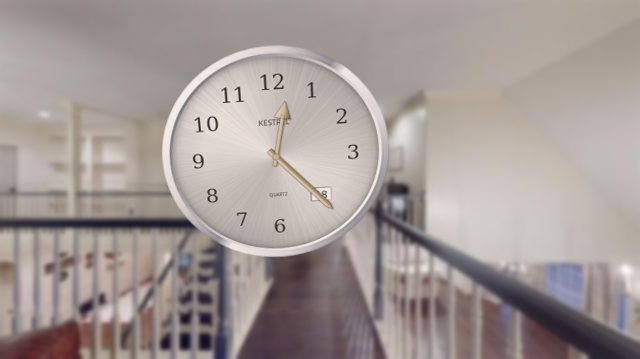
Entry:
h=12 m=23
